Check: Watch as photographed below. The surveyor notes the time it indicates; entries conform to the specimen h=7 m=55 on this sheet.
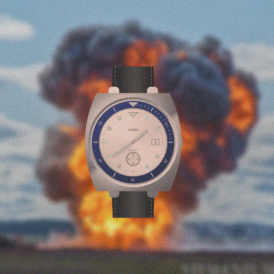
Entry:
h=1 m=39
